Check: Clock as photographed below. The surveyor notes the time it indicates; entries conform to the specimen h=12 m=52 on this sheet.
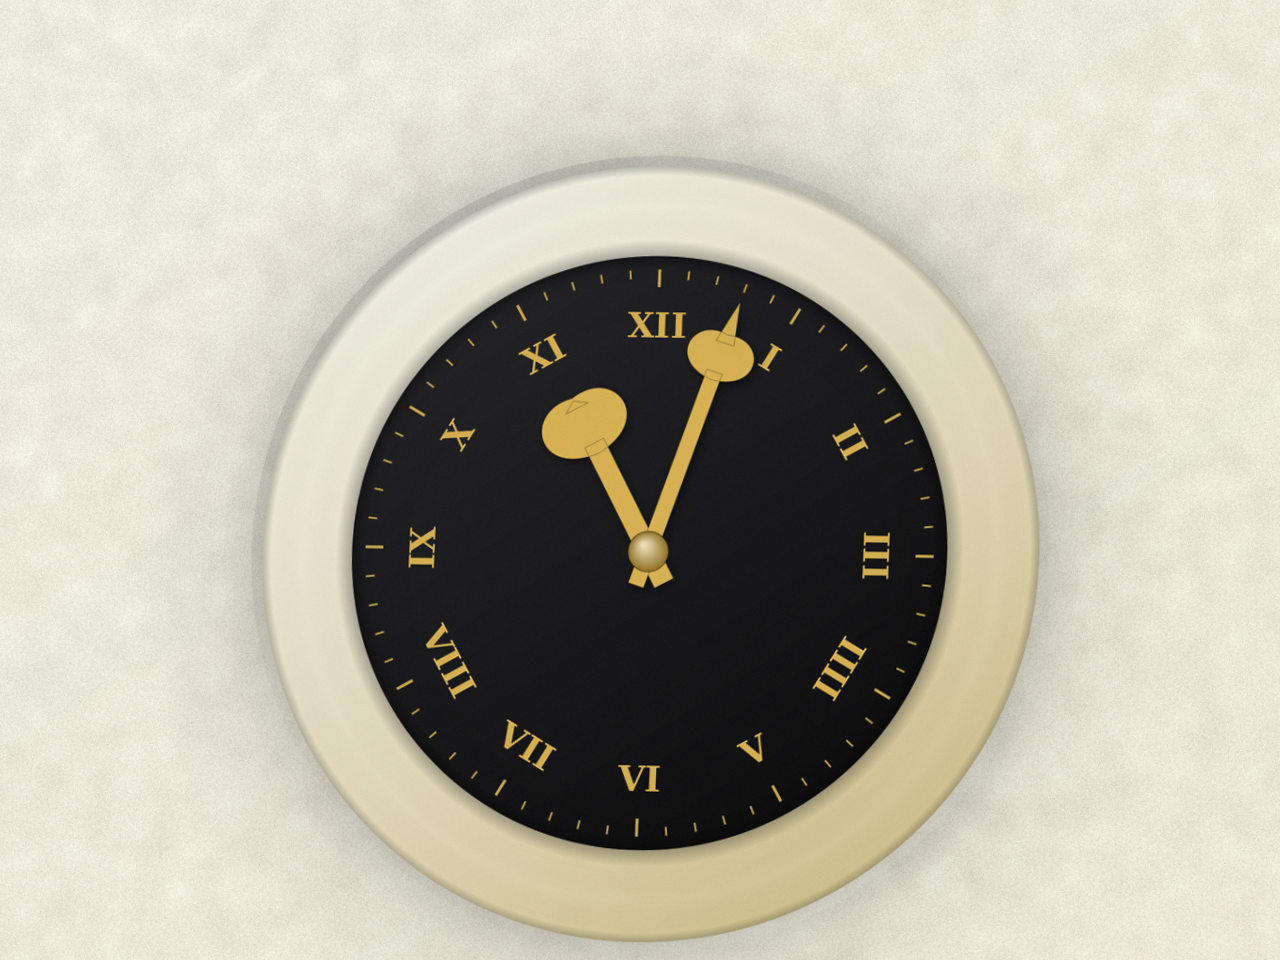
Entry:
h=11 m=3
